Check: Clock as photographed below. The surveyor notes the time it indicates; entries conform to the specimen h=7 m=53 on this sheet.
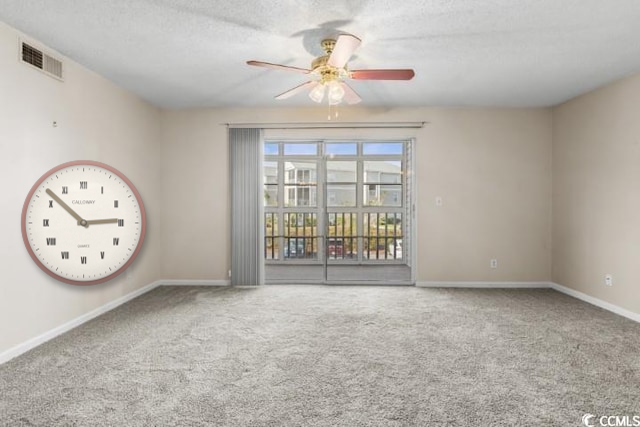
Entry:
h=2 m=52
